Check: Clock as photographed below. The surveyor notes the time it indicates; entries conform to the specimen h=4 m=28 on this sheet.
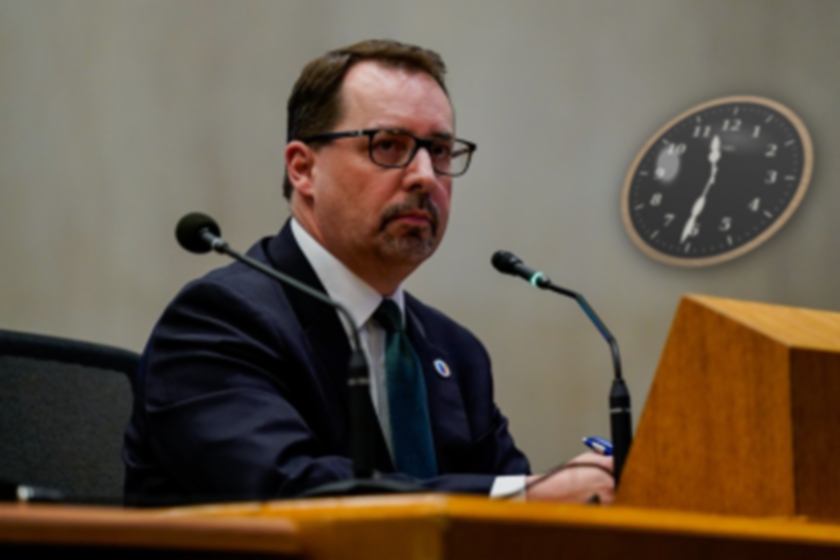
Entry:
h=11 m=31
